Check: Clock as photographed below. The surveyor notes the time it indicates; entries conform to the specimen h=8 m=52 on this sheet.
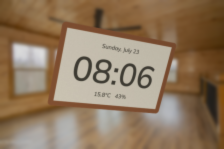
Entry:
h=8 m=6
